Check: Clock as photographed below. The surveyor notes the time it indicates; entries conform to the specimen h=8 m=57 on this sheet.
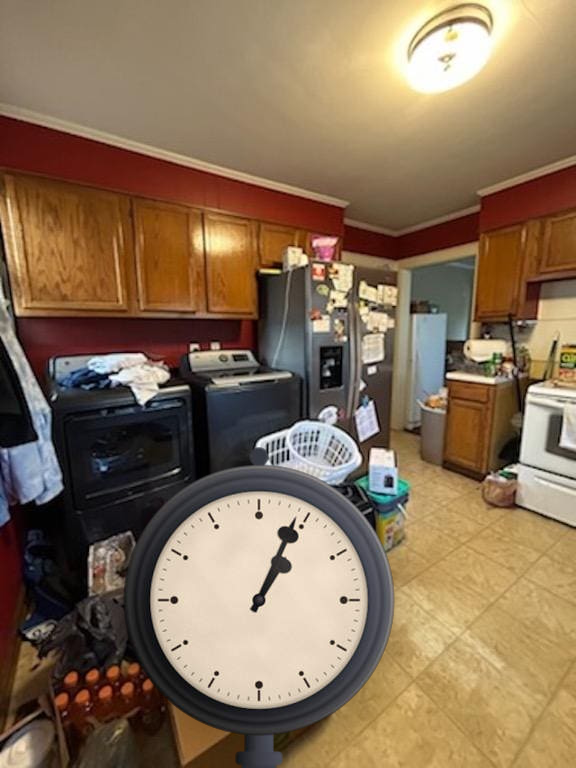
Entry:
h=1 m=4
